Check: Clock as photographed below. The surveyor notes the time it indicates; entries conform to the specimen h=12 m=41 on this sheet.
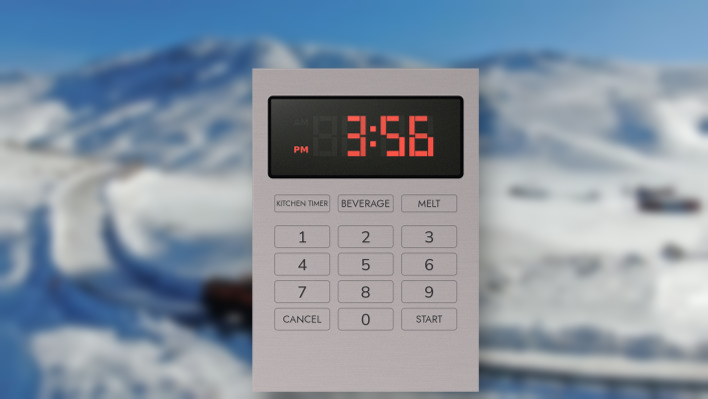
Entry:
h=3 m=56
